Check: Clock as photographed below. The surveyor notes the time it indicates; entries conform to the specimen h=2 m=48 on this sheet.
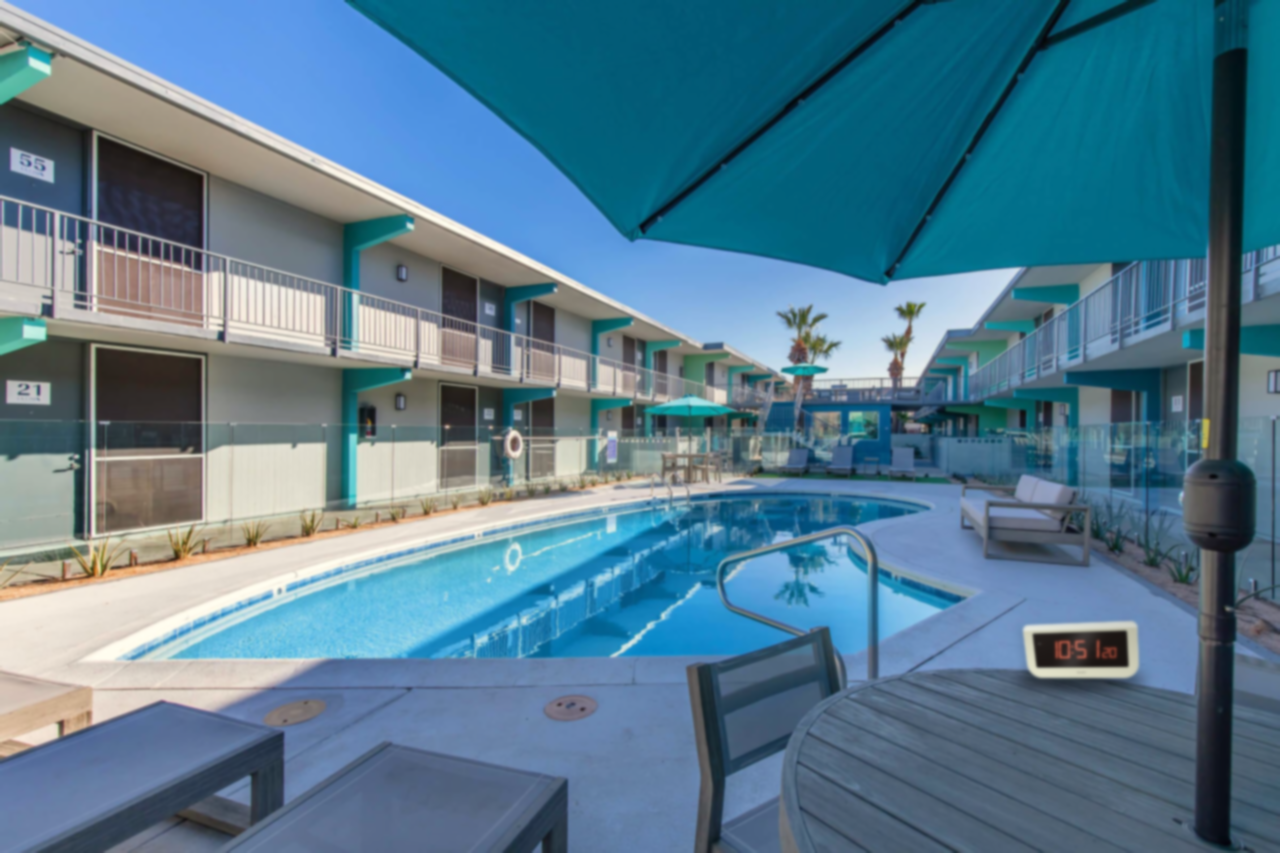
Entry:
h=10 m=51
